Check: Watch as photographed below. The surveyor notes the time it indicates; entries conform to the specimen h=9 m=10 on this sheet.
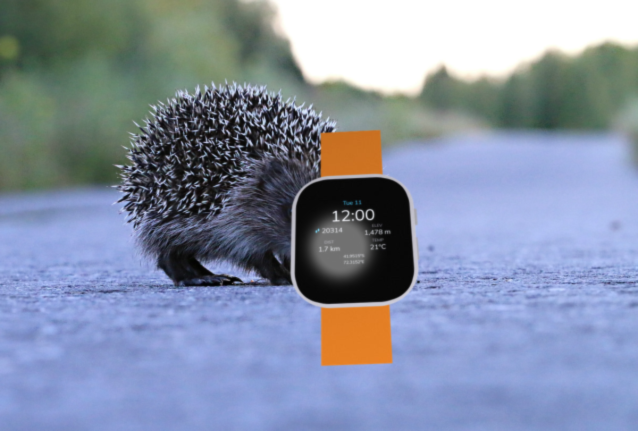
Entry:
h=12 m=0
